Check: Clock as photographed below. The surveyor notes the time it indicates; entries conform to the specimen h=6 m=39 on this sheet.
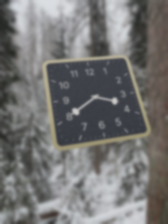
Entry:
h=3 m=40
